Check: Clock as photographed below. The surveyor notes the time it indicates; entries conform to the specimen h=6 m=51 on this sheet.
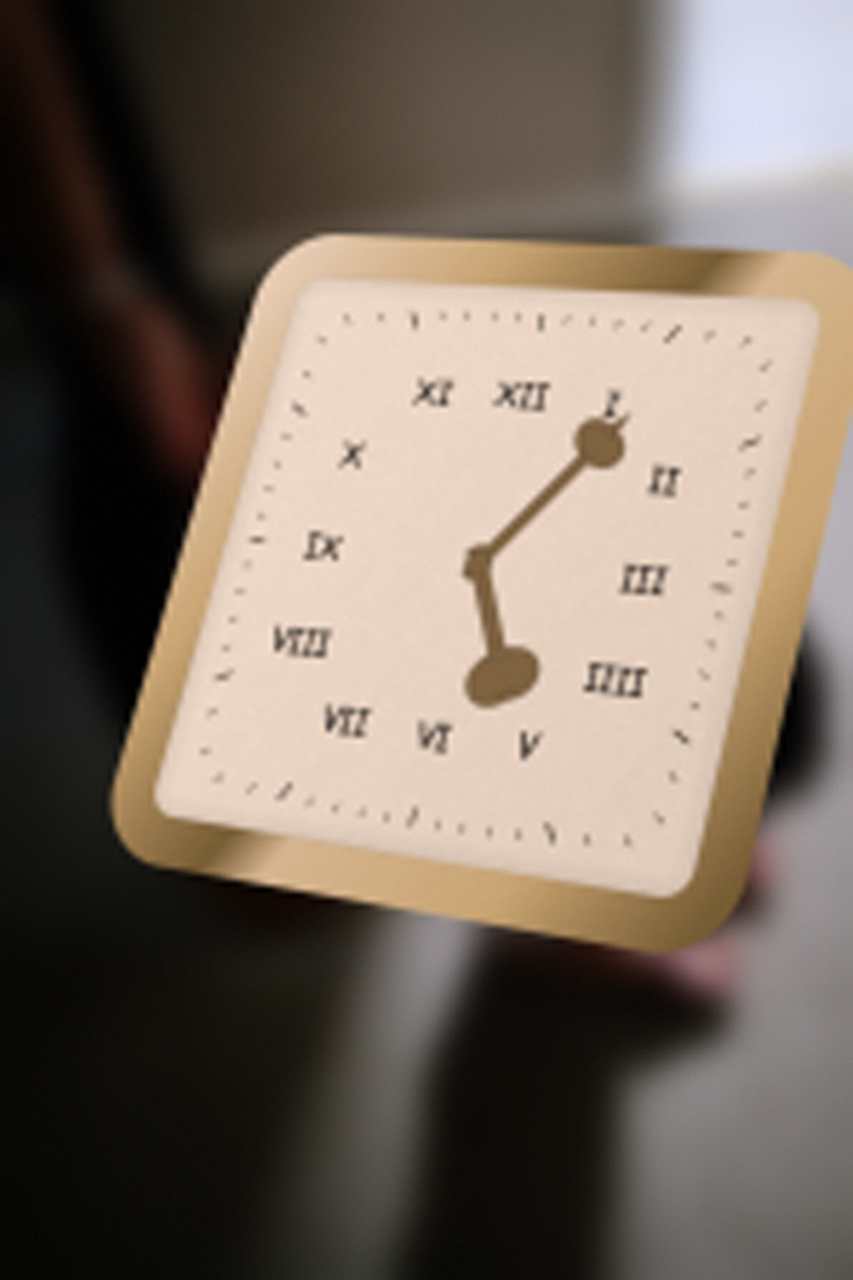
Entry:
h=5 m=6
